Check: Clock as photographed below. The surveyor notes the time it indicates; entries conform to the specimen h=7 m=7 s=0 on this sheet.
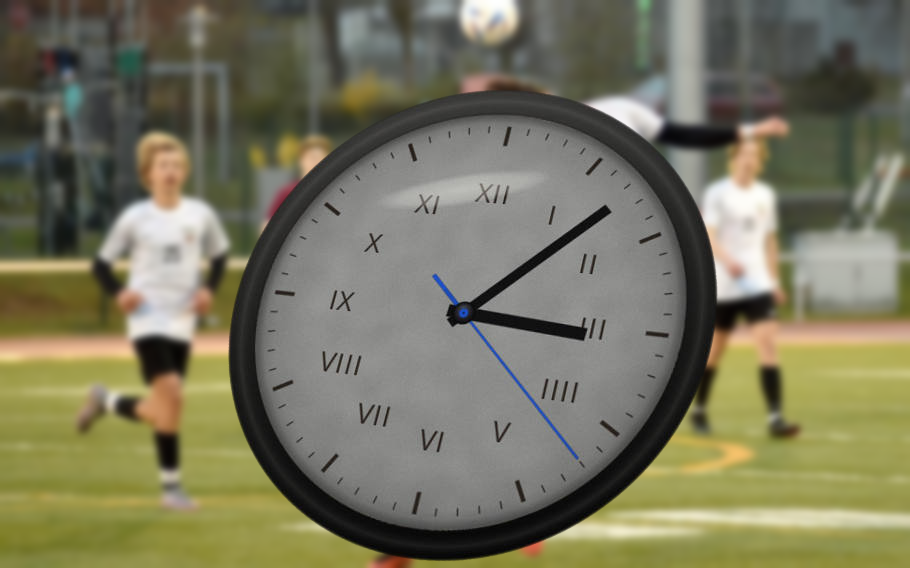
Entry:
h=3 m=7 s=22
